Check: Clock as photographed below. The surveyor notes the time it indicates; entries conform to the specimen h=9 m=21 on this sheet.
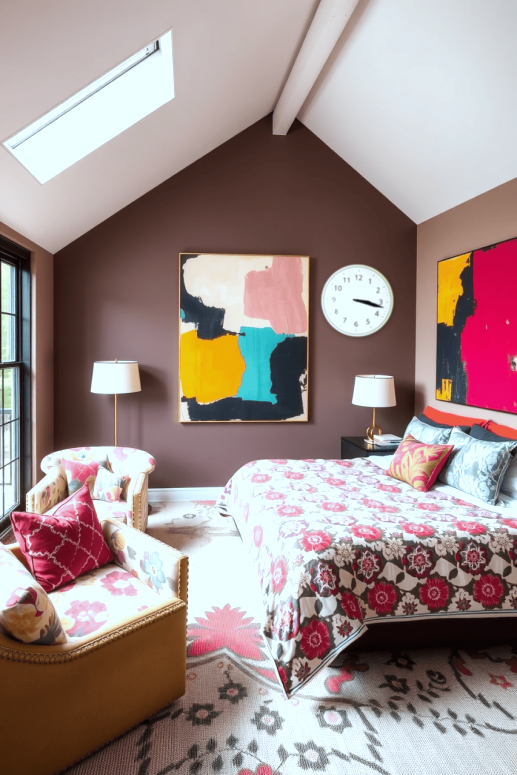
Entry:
h=3 m=17
